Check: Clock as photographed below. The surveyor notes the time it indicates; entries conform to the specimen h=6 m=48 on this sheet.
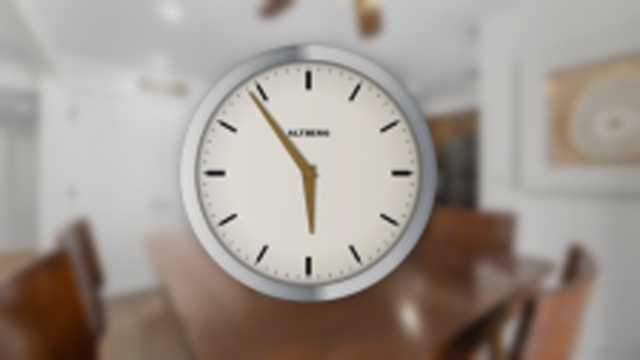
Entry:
h=5 m=54
